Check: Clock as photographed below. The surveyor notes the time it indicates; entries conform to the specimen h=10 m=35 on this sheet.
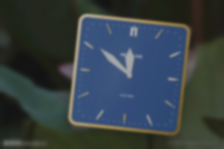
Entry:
h=11 m=51
